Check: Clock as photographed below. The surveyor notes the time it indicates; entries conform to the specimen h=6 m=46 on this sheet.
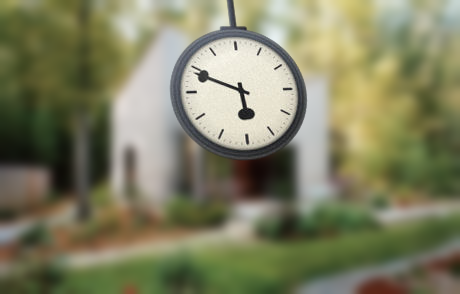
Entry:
h=5 m=49
